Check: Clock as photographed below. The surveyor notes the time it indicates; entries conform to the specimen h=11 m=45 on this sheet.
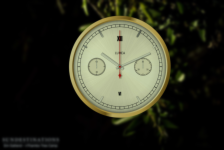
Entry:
h=10 m=11
